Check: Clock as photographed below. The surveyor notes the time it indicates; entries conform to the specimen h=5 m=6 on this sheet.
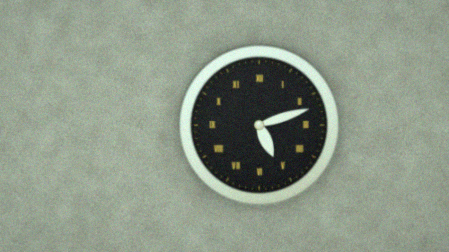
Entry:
h=5 m=12
